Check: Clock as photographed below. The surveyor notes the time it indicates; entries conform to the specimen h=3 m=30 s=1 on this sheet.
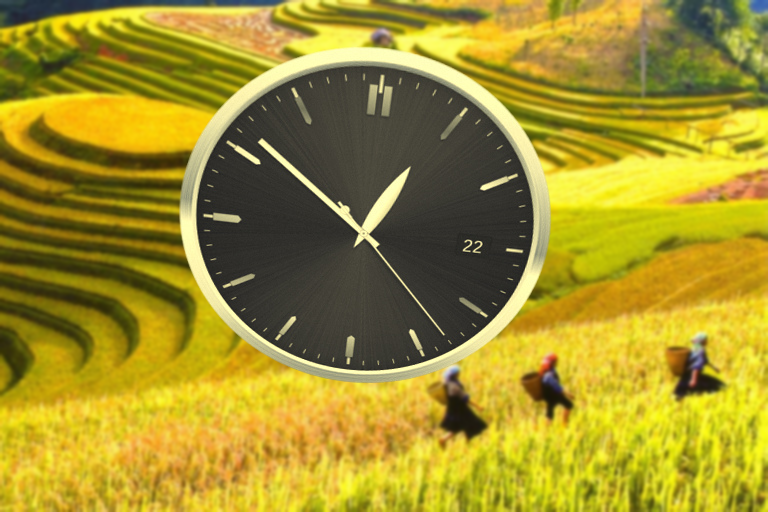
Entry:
h=12 m=51 s=23
